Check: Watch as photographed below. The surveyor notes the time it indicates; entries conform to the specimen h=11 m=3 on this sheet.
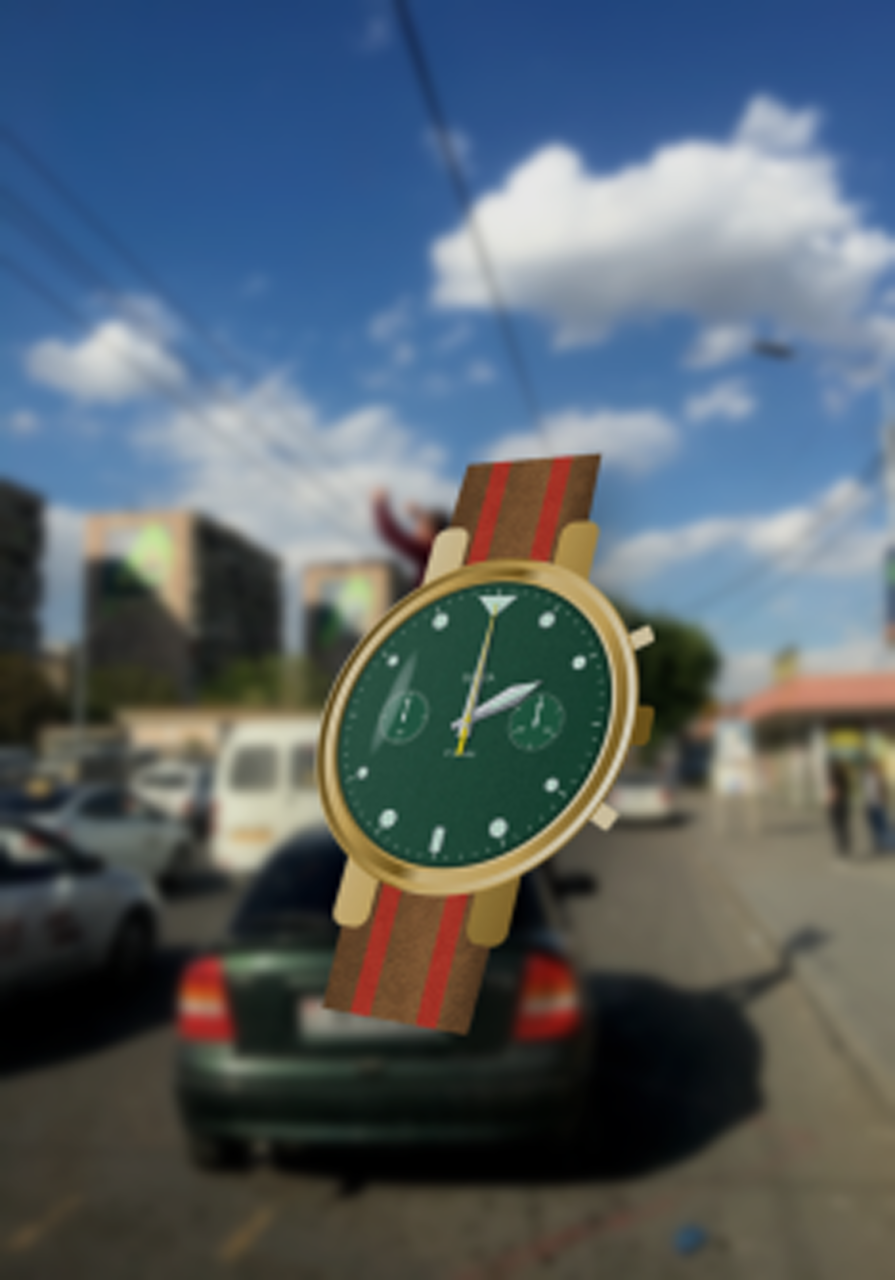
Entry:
h=2 m=0
